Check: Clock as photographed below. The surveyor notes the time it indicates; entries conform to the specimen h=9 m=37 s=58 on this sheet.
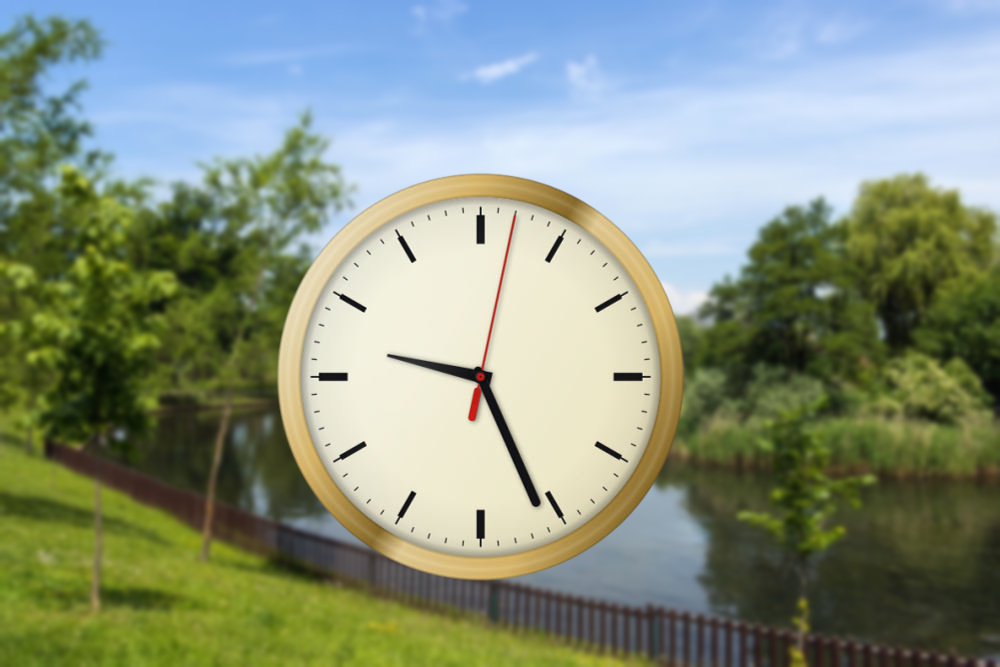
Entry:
h=9 m=26 s=2
